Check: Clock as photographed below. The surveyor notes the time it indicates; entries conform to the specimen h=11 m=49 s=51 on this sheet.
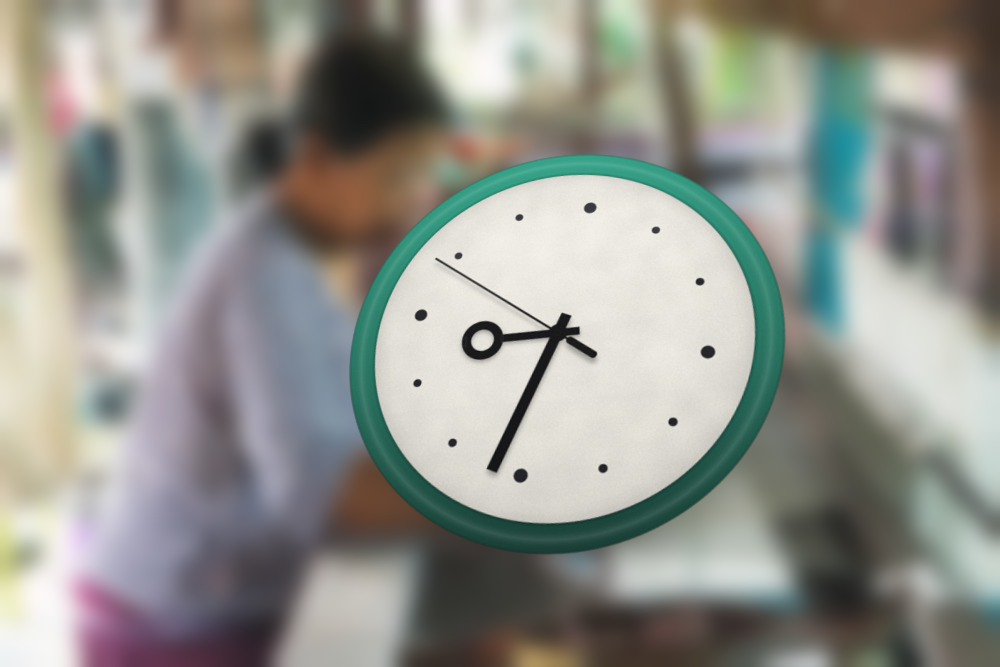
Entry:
h=8 m=31 s=49
